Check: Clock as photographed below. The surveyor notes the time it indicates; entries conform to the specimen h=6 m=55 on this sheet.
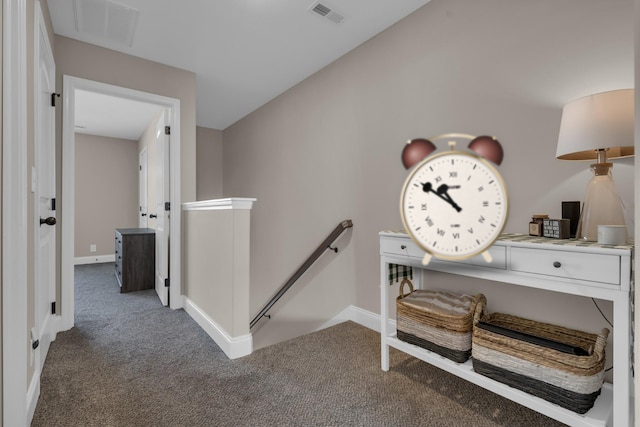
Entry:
h=10 m=51
